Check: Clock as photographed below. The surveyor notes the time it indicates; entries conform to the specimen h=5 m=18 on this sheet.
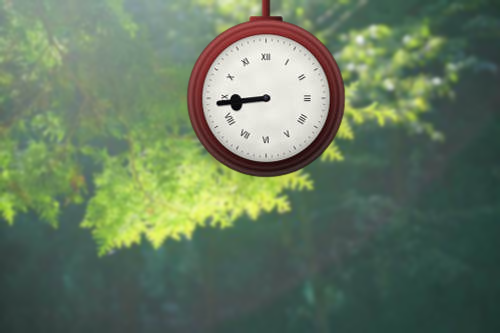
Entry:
h=8 m=44
